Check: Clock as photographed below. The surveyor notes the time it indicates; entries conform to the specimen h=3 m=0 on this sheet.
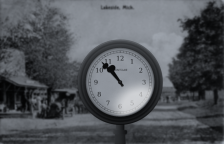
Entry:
h=10 m=53
